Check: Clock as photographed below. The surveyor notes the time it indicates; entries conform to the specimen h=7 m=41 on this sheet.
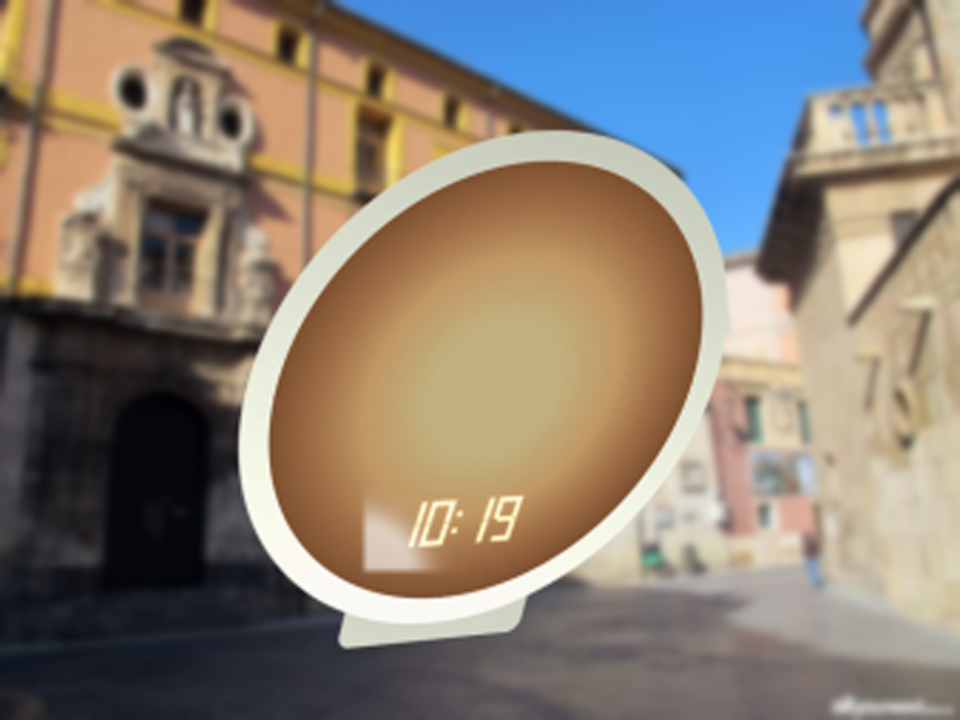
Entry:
h=10 m=19
